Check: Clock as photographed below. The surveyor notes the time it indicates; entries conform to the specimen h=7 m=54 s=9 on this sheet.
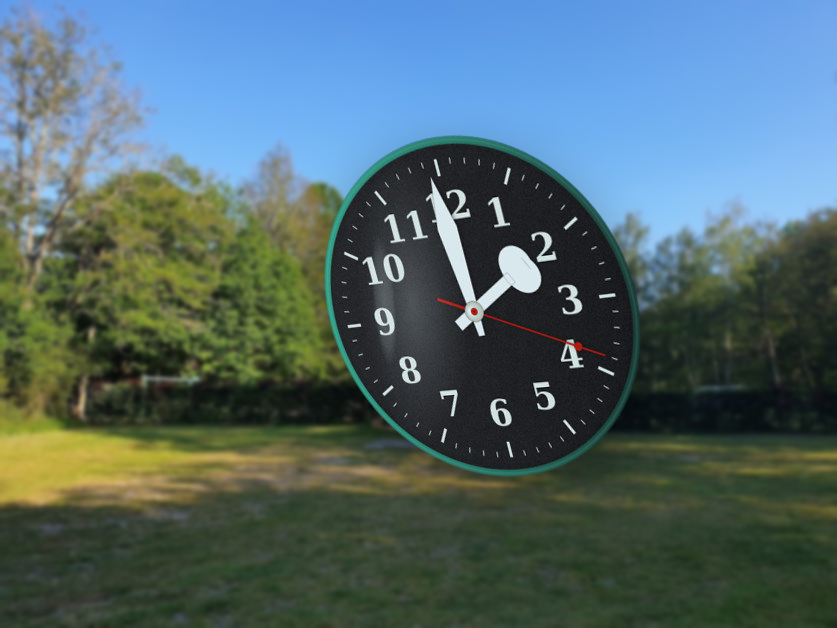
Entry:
h=1 m=59 s=19
